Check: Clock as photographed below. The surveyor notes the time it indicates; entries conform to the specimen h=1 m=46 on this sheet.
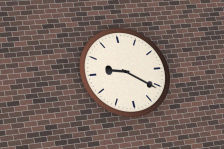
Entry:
h=9 m=21
